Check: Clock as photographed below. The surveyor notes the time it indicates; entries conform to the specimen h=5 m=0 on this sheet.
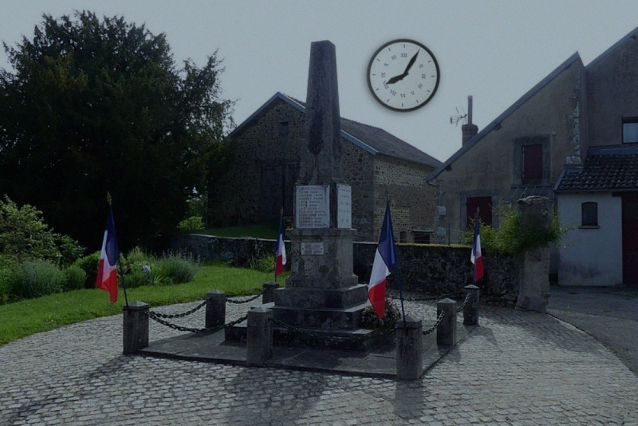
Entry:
h=8 m=5
